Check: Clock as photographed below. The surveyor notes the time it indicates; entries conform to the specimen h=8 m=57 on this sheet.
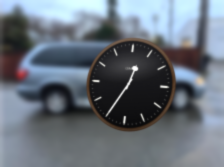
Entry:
h=12 m=35
